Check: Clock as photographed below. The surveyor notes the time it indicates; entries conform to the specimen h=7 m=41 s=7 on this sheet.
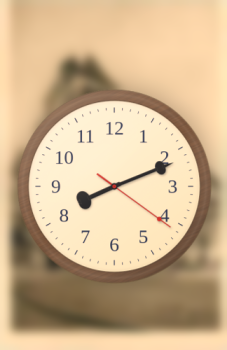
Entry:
h=8 m=11 s=21
